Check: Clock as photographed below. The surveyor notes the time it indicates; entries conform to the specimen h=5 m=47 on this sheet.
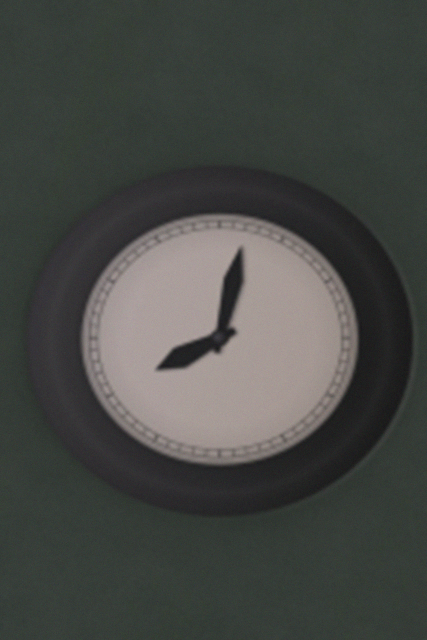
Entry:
h=8 m=2
